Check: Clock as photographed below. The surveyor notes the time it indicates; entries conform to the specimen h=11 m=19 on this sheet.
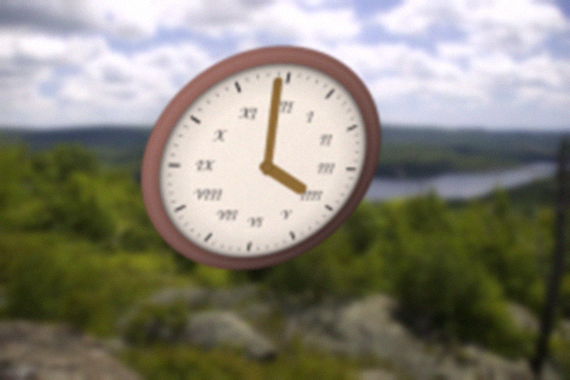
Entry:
h=3 m=59
